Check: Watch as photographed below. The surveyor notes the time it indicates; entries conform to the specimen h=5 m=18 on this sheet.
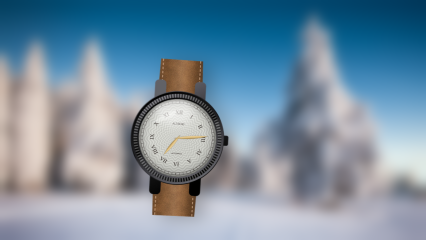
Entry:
h=7 m=14
